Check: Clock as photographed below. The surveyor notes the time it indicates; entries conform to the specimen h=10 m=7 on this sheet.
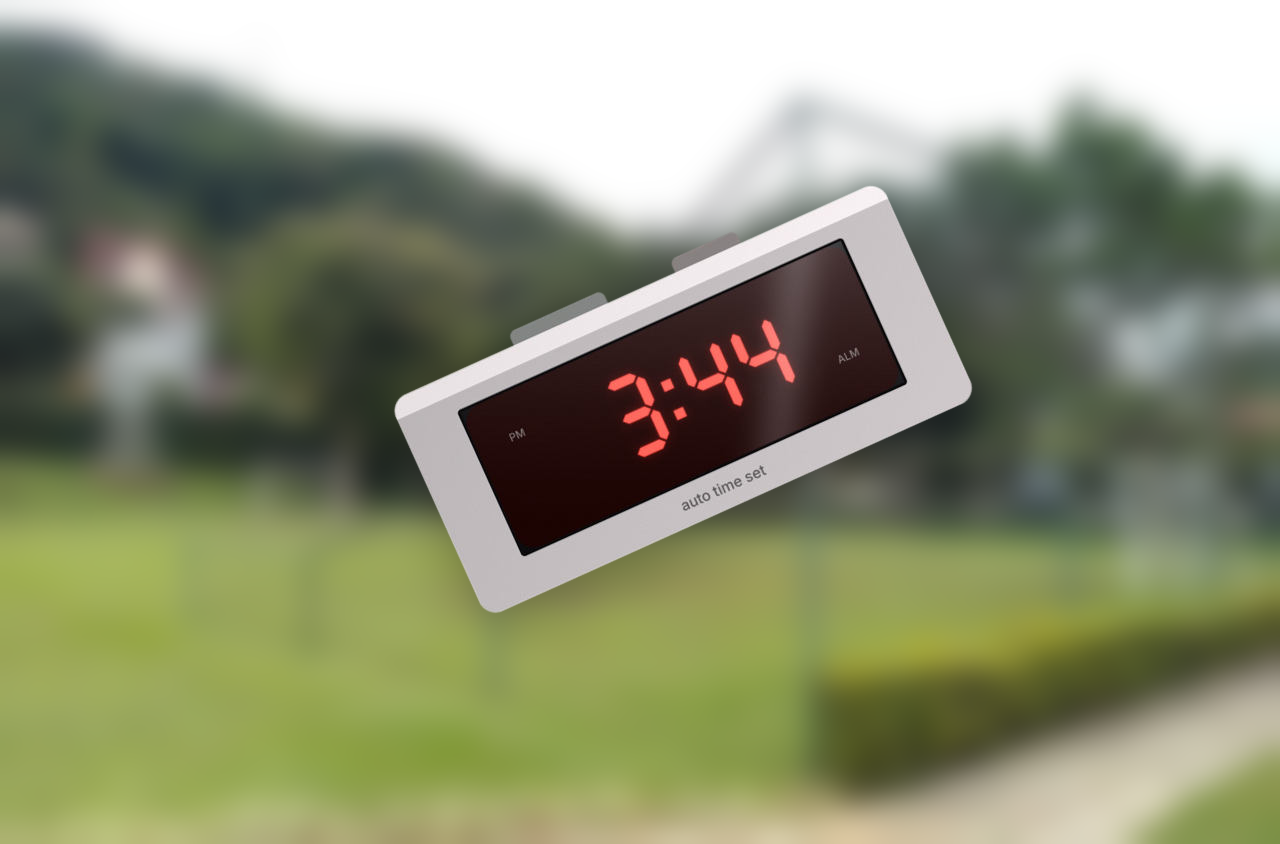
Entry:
h=3 m=44
